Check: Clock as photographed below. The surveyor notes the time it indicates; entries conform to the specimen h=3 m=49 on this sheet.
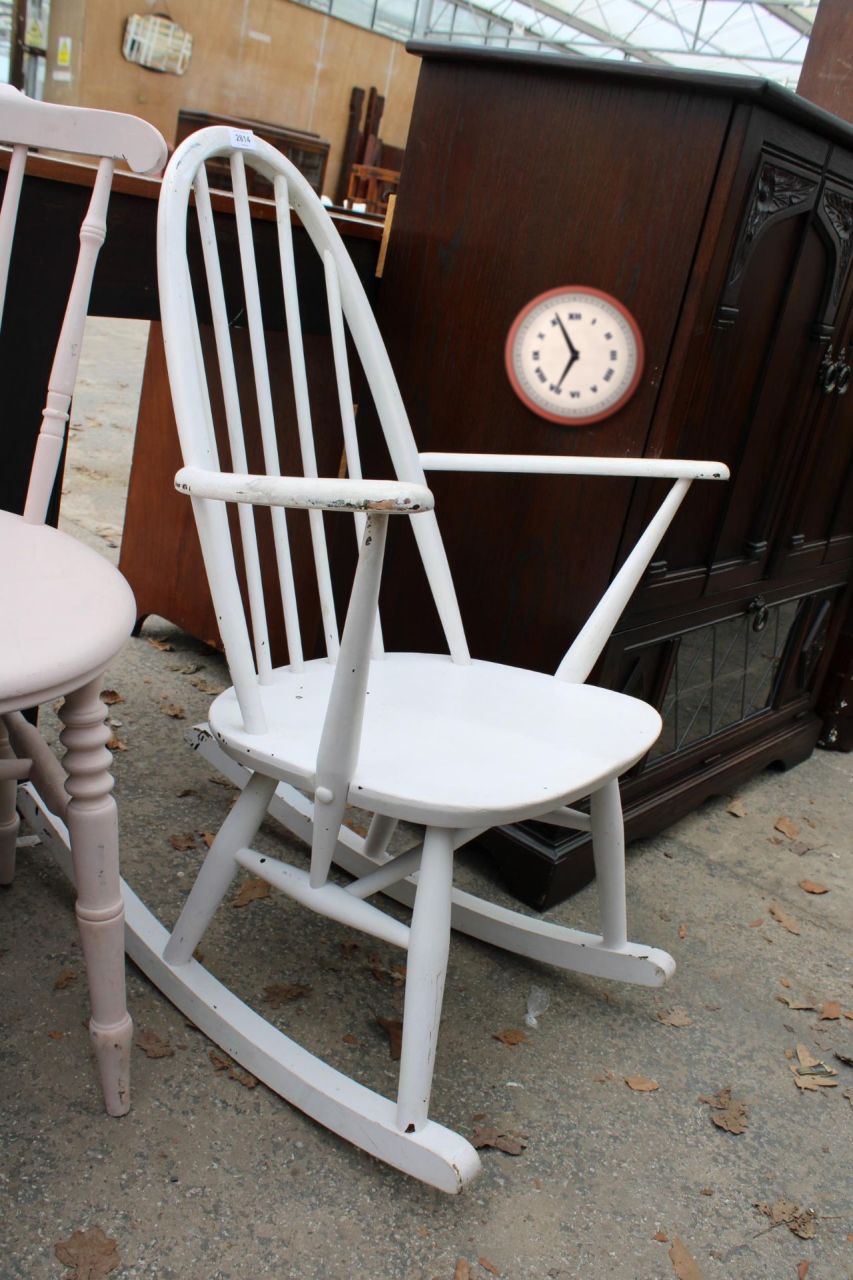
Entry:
h=6 m=56
